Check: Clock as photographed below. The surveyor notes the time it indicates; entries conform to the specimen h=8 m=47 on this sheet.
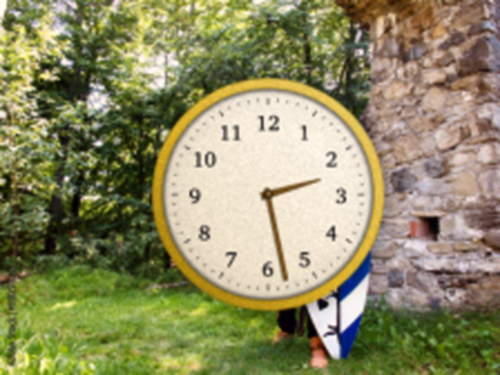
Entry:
h=2 m=28
